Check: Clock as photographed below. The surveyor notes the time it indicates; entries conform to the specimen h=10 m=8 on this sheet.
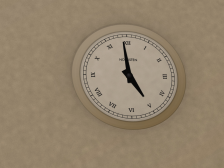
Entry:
h=4 m=59
